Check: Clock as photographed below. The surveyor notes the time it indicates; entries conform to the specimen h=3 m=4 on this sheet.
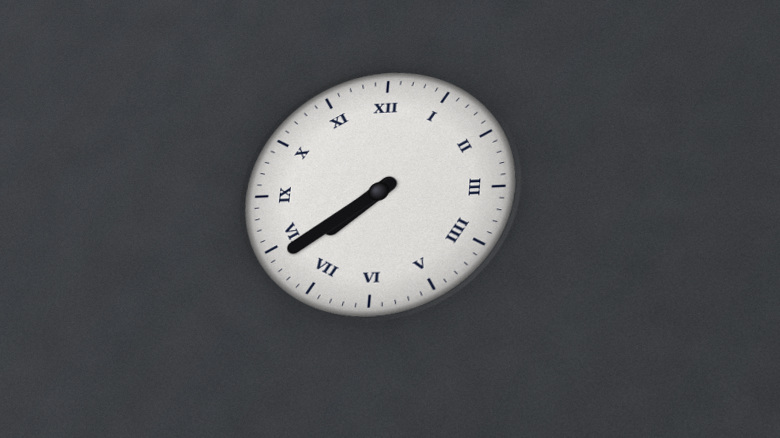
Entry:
h=7 m=39
